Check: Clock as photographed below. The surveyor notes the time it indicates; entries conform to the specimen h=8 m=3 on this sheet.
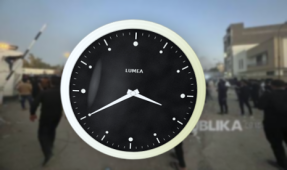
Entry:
h=3 m=40
